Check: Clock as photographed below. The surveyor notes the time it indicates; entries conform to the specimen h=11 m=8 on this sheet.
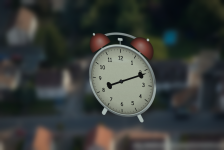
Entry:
h=8 m=11
